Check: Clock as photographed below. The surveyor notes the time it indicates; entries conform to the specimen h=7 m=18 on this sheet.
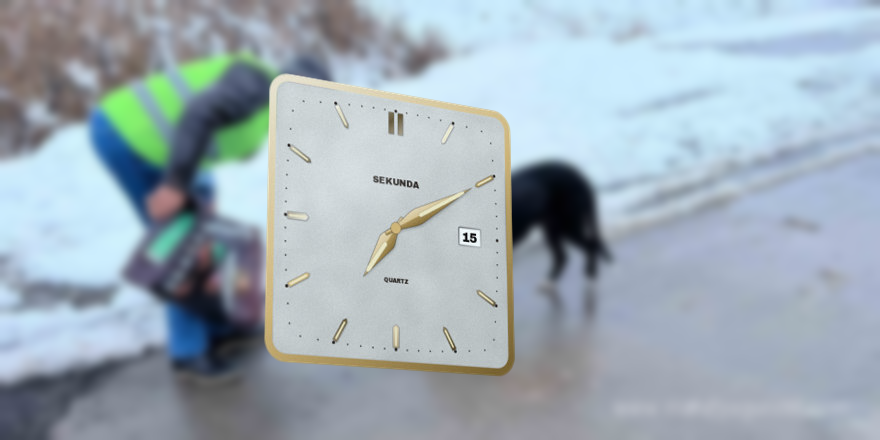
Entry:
h=7 m=10
